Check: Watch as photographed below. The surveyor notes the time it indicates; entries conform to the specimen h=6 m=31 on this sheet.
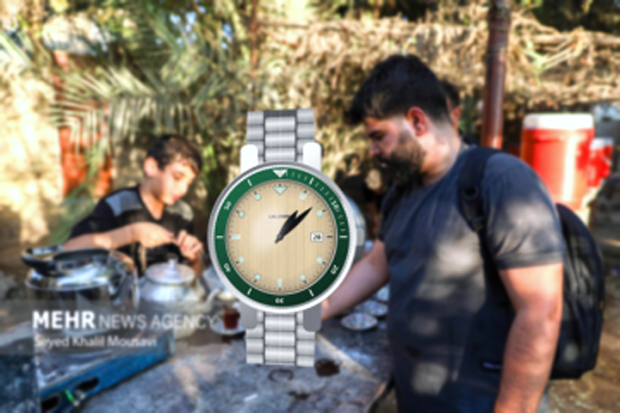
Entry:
h=1 m=8
